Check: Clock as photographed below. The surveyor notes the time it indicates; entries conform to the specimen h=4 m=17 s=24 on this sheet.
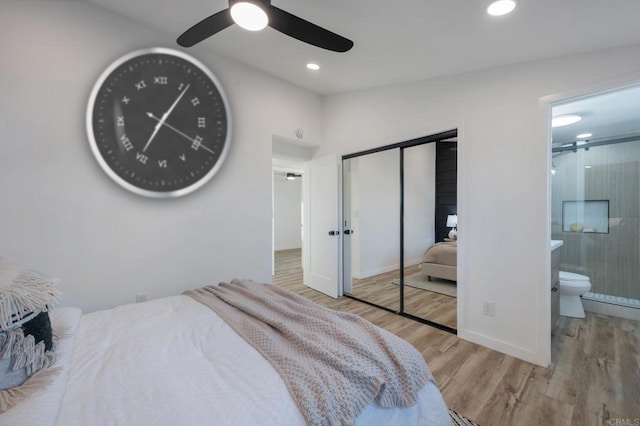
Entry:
h=7 m=6 s=20
